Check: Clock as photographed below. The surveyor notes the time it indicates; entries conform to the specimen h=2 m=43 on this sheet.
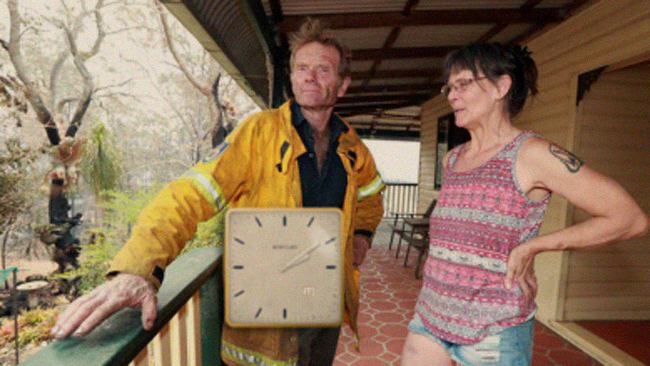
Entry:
h=2 m=9
